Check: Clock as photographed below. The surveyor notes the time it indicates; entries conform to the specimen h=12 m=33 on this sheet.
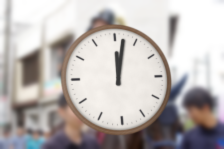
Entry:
h=12 m=2
